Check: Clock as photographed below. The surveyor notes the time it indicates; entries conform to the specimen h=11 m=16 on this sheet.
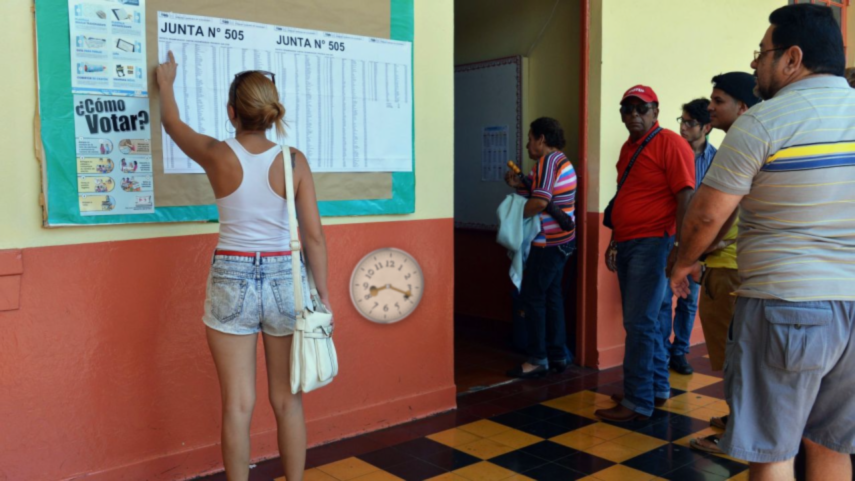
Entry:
h=8 m=18
